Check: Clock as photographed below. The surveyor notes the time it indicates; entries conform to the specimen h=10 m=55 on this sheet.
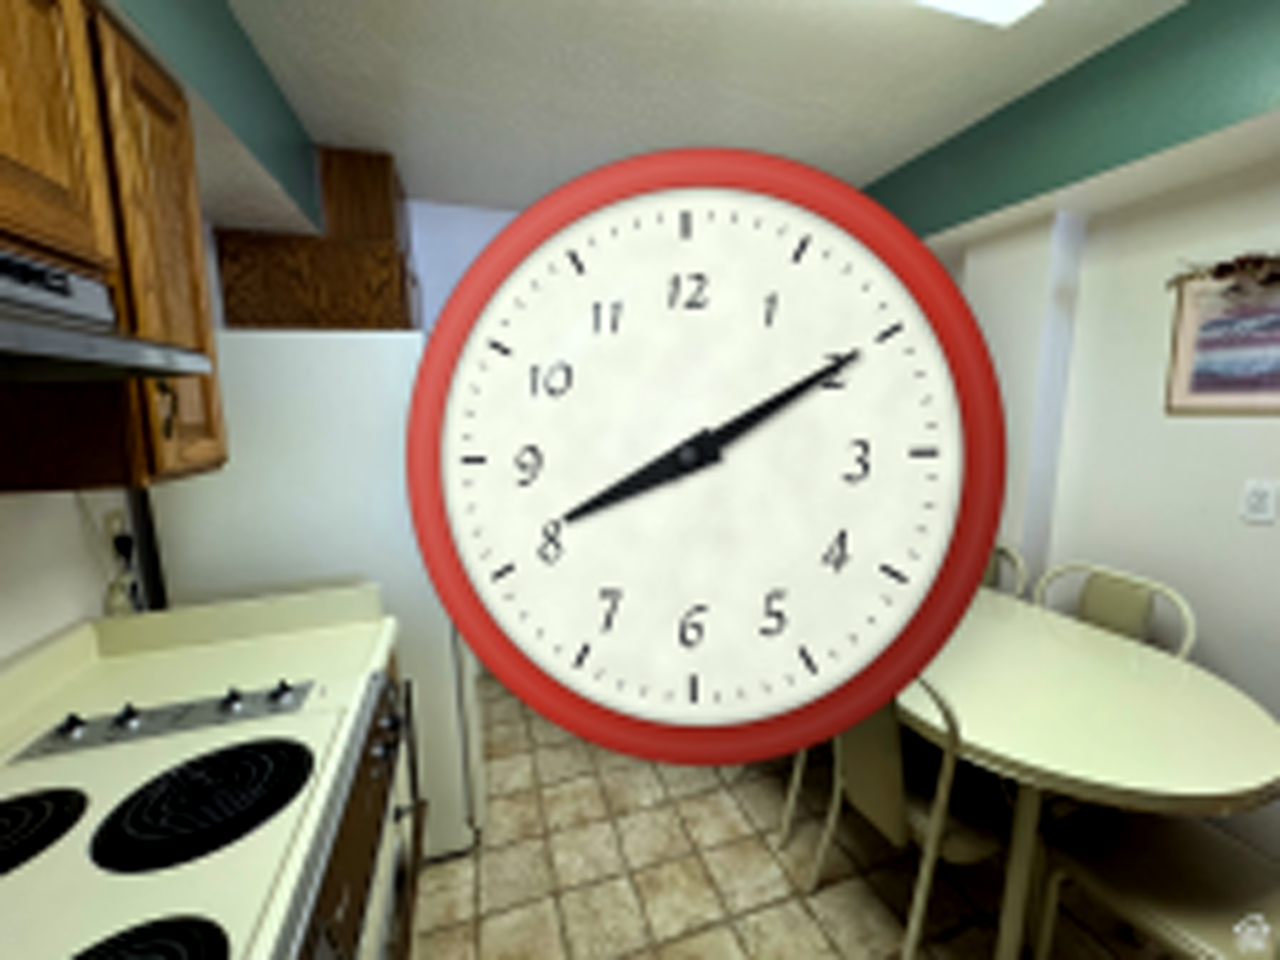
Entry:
h=8 m=10
